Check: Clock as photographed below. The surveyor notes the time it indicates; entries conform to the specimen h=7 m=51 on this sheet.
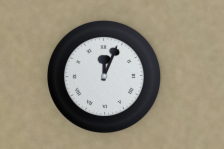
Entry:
h=12 m=4
